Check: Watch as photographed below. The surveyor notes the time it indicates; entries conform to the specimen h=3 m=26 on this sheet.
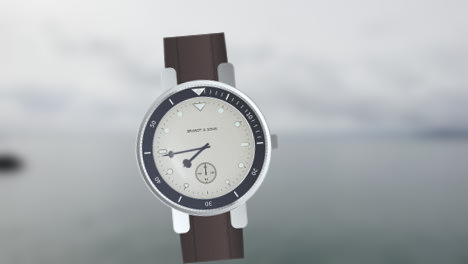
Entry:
h=7 m=44
